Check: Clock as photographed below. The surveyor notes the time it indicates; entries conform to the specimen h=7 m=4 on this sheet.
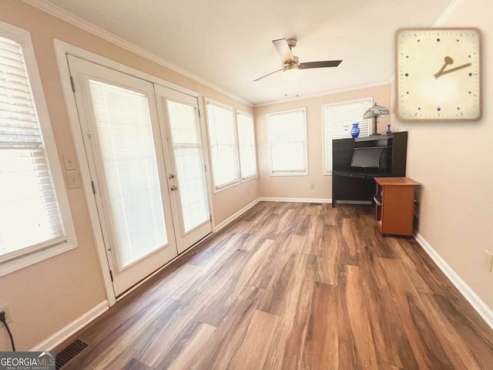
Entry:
h=1 m=12
